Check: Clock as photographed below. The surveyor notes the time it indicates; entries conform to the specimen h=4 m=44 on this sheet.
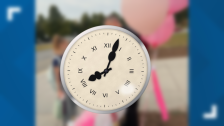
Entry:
h=8 m=3
